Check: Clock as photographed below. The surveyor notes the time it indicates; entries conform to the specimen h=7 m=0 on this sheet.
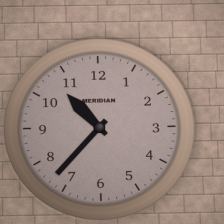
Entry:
h=10 m=37
